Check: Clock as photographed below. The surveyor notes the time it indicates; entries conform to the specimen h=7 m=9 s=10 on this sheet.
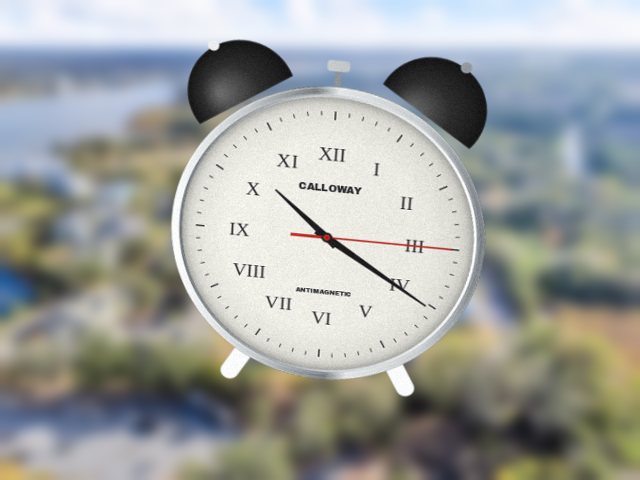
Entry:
h=10 m=20 s=15
